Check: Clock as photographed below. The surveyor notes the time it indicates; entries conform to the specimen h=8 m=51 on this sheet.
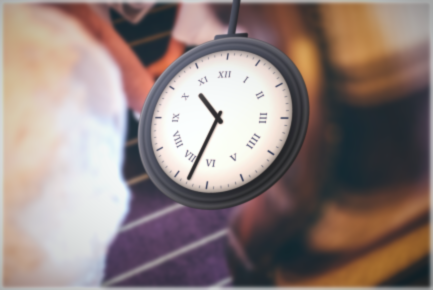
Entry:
h=10 m=33
